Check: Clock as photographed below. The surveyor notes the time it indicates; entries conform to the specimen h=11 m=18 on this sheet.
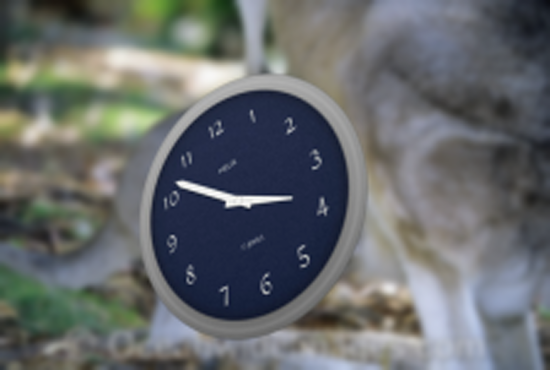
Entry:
h=3 m=52
